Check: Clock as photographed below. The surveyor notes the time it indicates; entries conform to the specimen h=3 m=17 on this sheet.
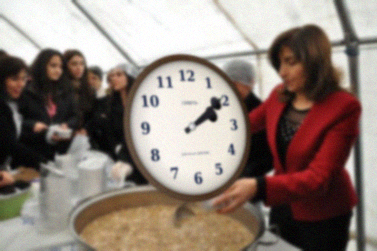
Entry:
h=2 m=9
